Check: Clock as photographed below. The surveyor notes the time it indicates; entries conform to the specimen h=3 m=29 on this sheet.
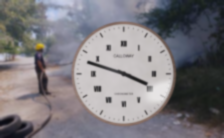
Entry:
h=3 m=48
